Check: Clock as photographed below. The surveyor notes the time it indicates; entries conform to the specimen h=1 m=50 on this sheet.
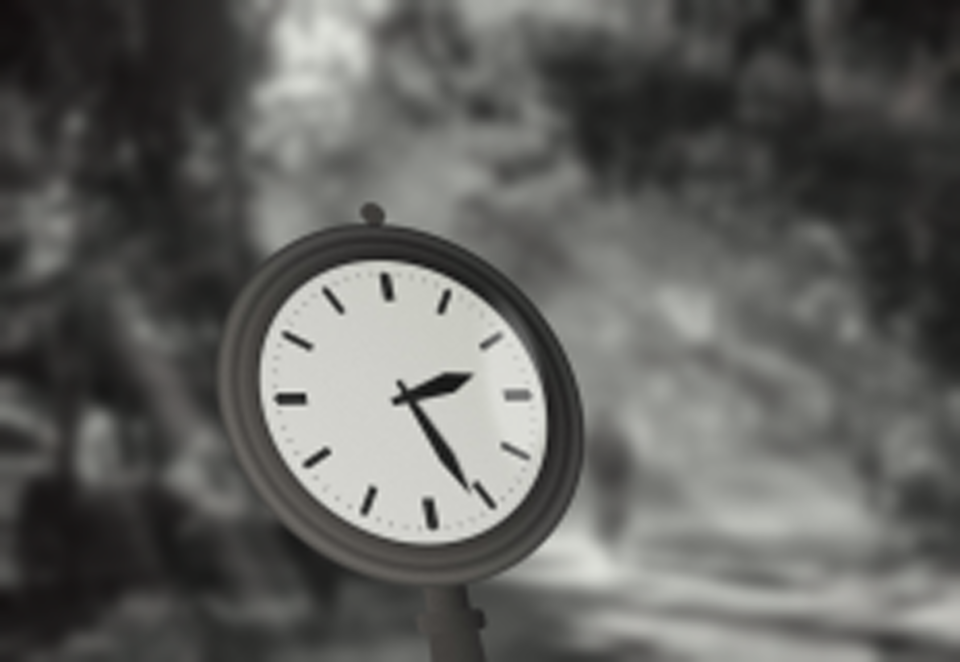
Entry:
h=2 m=26
